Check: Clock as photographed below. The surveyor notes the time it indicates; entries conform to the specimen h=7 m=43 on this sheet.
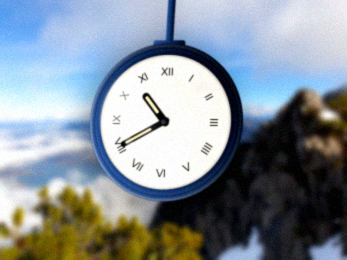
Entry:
h=10 m=40
